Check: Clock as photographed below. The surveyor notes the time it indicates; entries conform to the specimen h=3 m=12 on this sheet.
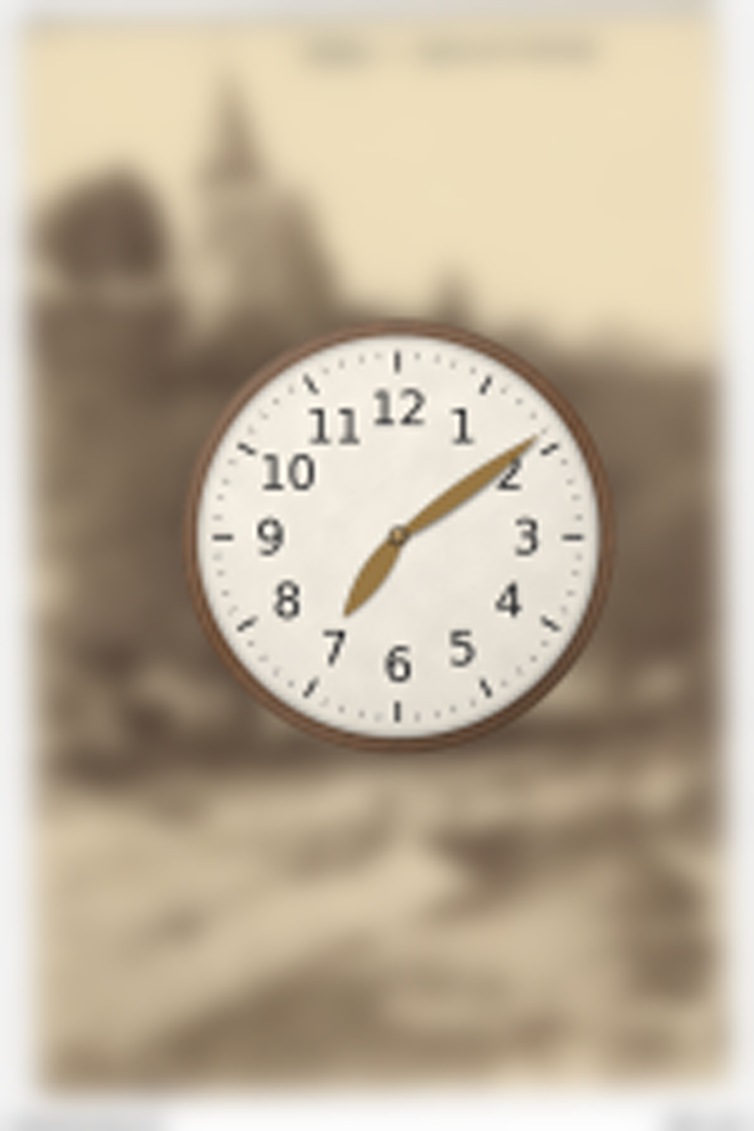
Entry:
h=7 m=9
